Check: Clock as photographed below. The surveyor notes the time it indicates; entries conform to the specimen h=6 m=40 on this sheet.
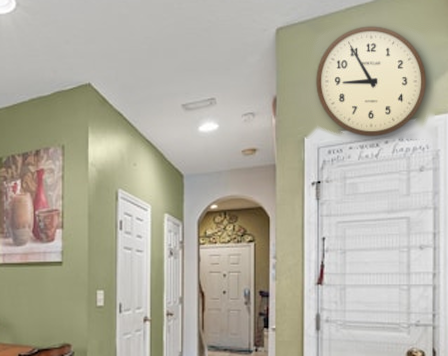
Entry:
h=8 m=55
